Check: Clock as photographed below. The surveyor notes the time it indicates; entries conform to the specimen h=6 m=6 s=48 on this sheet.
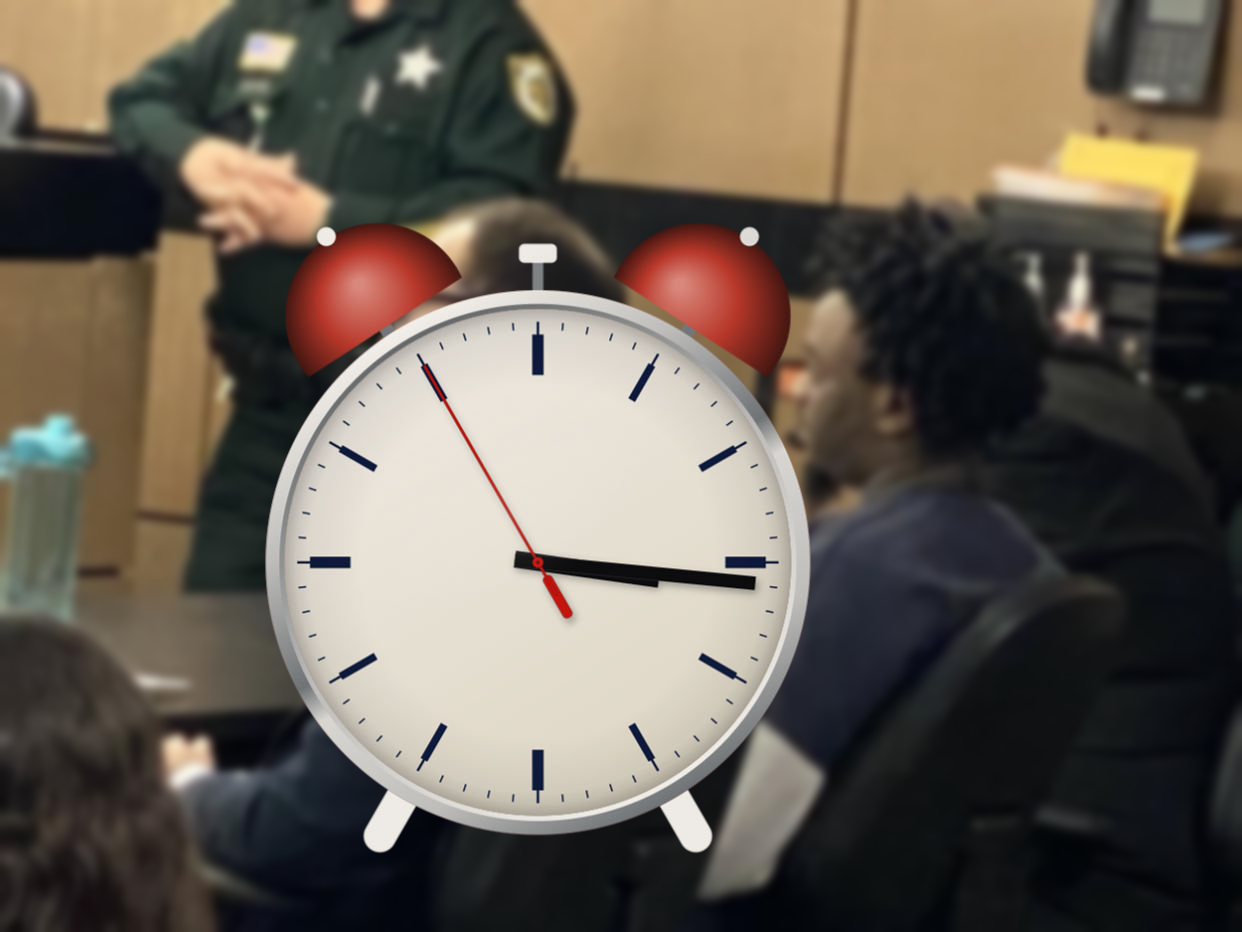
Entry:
h=3 m=15 s=55
